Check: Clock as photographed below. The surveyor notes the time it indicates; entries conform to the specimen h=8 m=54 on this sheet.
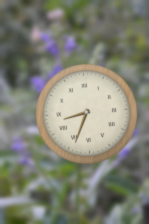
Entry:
h=8 m=34
